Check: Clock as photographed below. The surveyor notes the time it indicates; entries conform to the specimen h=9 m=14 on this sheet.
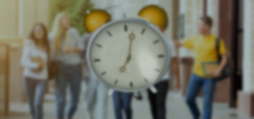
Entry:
h=7 m=2
